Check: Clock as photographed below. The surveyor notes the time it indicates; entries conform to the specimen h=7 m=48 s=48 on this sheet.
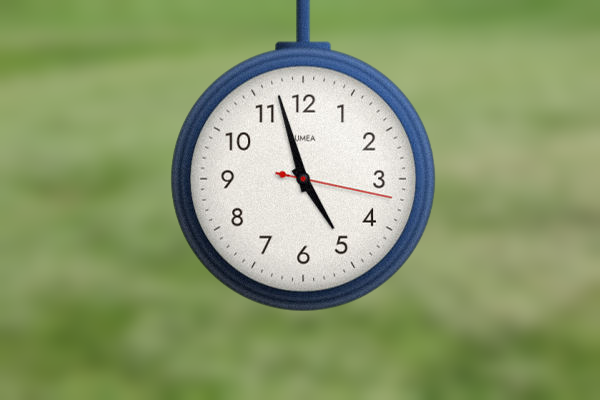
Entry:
h=4 m=57 s=17
